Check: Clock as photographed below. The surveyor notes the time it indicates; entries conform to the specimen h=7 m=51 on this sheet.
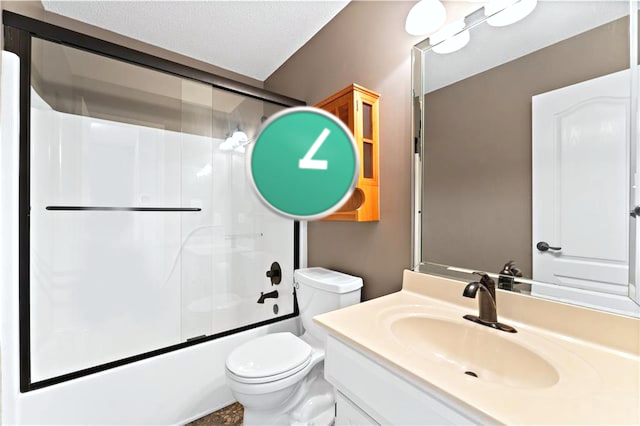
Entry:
h=3 m=6
